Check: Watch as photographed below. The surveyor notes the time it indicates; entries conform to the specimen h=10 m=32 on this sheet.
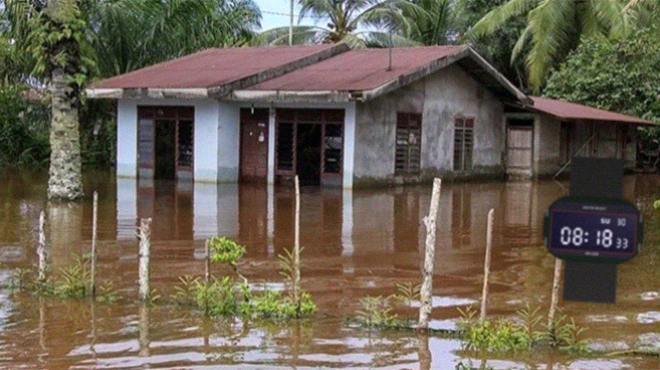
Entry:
h=8 m=18
